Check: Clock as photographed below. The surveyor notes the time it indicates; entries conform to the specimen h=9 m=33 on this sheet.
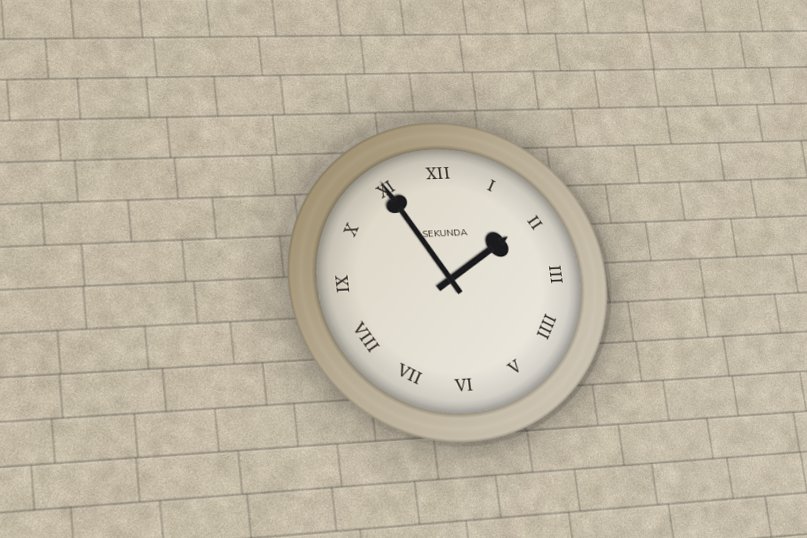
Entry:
h=1 m=55
